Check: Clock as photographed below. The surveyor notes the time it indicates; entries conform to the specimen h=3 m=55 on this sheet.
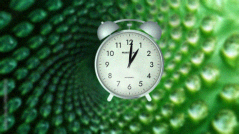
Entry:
h=1 m=1
